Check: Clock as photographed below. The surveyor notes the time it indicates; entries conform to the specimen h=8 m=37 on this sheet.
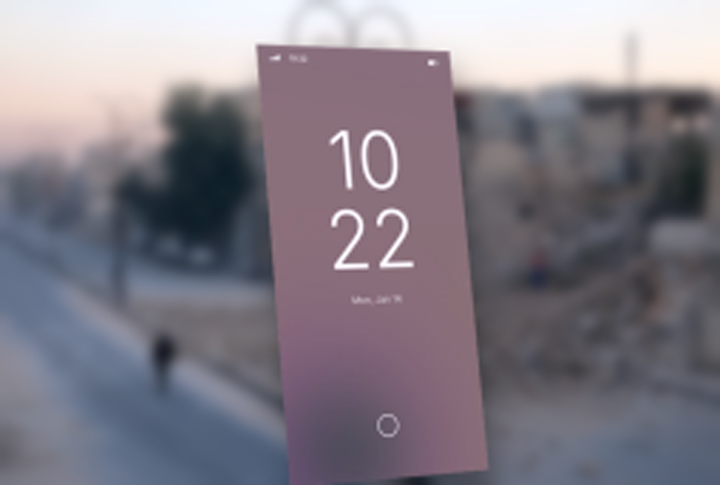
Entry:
h=10 m=22
